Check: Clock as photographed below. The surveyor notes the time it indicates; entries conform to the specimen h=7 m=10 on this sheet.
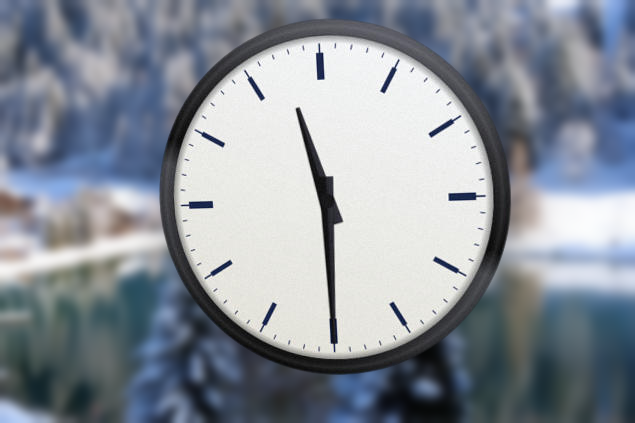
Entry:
h=11 m=30
